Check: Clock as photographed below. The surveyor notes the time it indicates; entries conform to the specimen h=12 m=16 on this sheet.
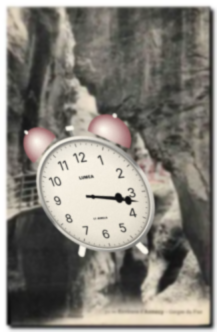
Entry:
h=3 m=17
